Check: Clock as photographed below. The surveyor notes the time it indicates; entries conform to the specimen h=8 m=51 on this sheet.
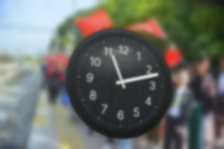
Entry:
h=11 m=12
